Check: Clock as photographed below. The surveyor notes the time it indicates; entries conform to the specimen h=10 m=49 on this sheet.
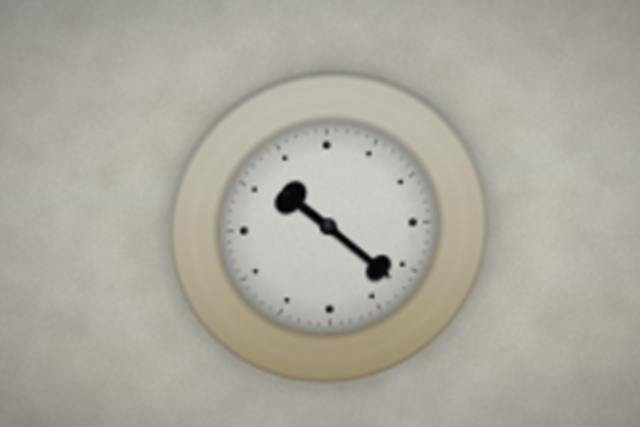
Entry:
h=10 m=22
